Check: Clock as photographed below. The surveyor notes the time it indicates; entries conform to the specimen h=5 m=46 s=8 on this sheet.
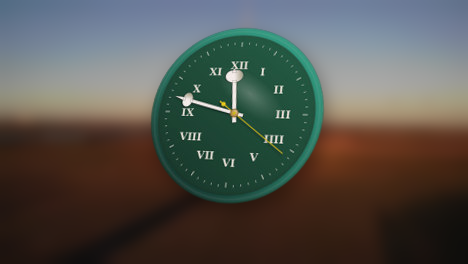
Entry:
h=11 m=47 s=21
